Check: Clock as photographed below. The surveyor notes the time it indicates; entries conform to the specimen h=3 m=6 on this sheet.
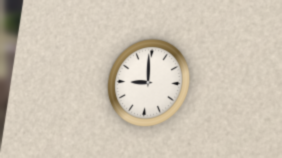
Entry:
h=8 m=59
